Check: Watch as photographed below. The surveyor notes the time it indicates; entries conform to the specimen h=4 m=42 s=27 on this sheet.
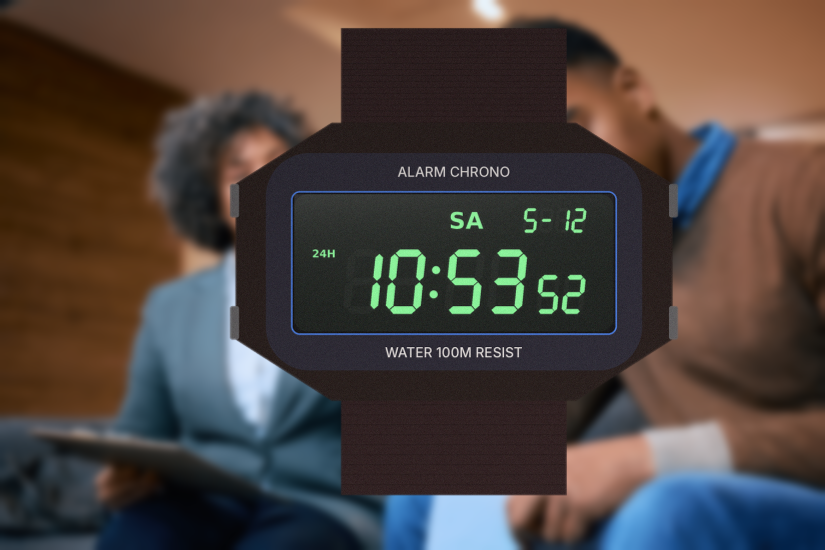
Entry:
h=10 m=53 s=52
